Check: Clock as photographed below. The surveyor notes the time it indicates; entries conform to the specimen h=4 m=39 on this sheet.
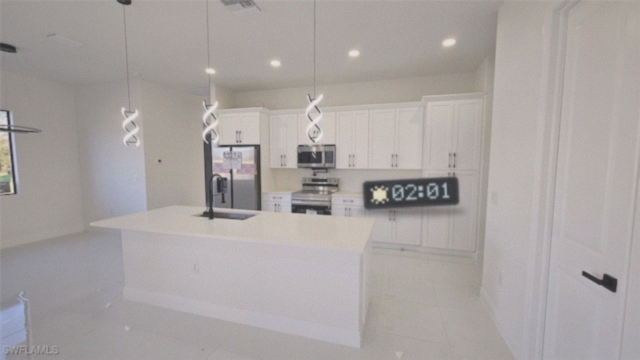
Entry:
h=2 m=1
